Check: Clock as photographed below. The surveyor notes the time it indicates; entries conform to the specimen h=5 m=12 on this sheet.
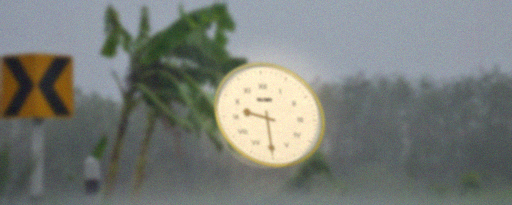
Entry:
h=9 m=30
